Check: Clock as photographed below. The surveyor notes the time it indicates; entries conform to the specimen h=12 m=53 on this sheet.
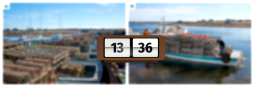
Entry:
h=13 m=36
